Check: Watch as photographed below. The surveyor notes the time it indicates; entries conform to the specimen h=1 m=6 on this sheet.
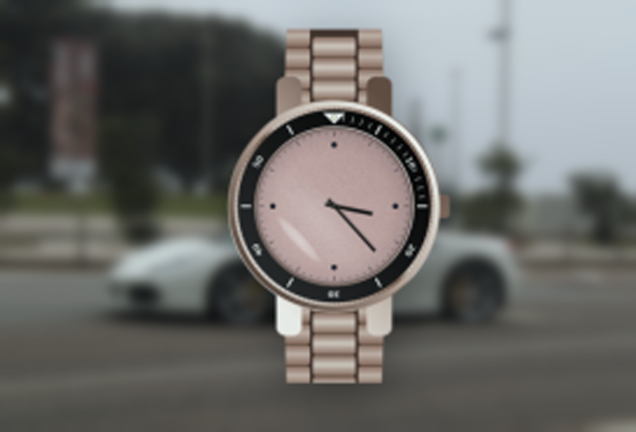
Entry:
h=3 m=23
